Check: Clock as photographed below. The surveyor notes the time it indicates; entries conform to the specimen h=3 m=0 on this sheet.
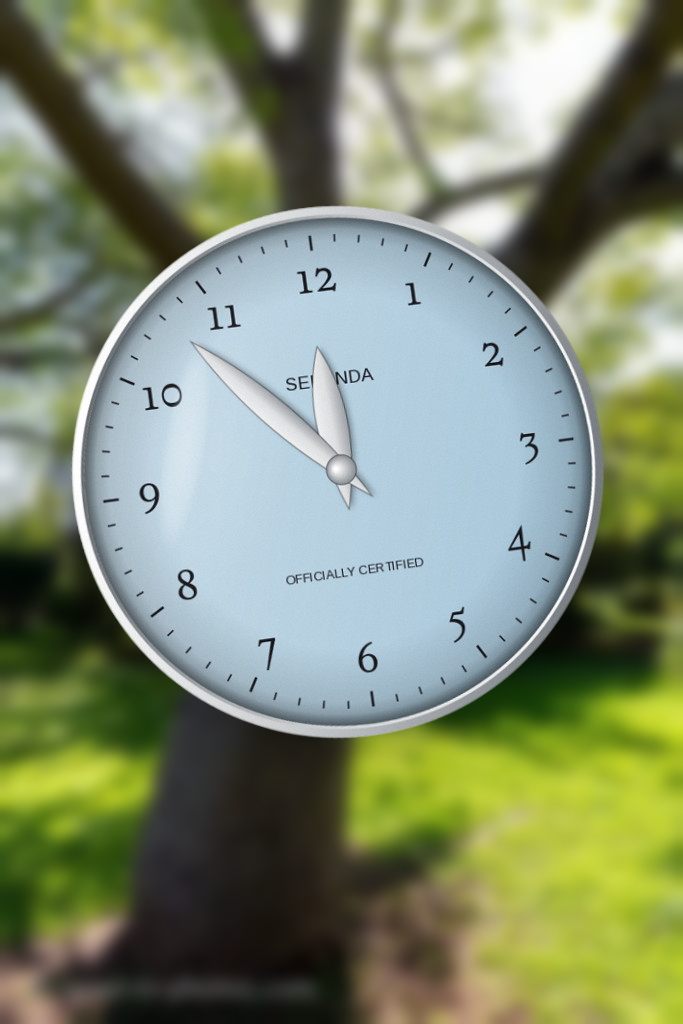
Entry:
h=11 m=53
